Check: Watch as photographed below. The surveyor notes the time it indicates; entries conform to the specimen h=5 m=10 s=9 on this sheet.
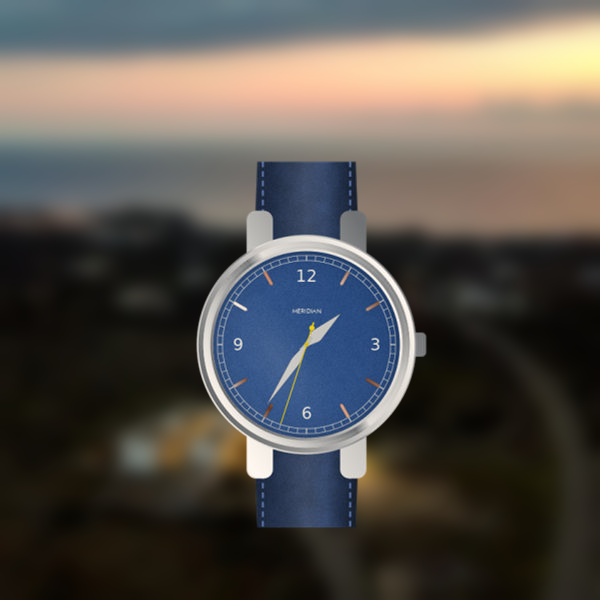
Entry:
h=1 m=35 s=33
